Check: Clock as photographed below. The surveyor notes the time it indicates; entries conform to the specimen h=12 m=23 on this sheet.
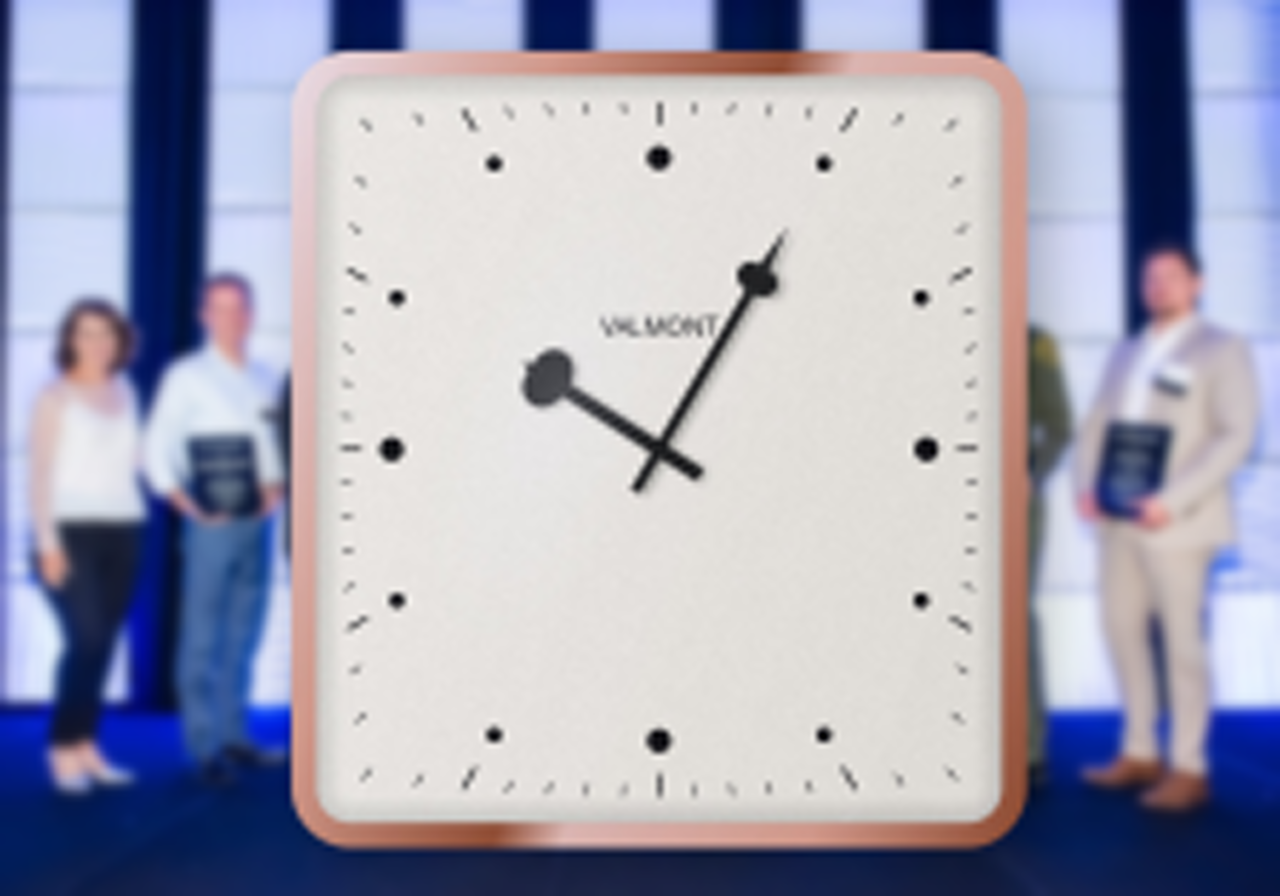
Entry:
h=10 m=5
